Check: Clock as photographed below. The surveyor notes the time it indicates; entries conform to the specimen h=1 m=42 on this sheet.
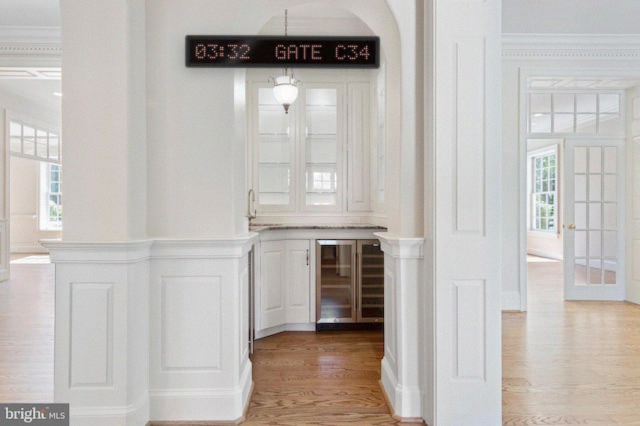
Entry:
h=3 m=32
